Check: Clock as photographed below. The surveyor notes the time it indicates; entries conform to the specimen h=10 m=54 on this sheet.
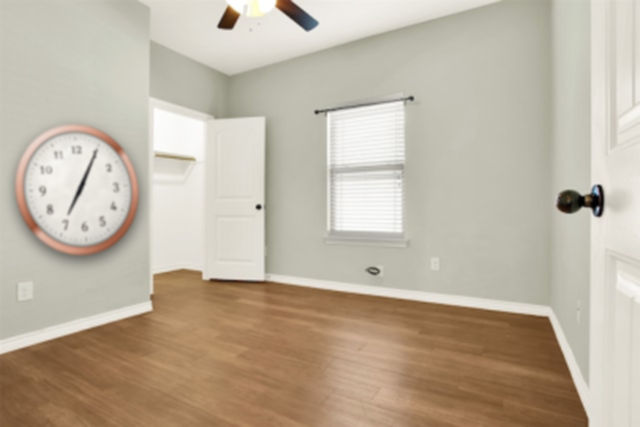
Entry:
h=7 m=5
